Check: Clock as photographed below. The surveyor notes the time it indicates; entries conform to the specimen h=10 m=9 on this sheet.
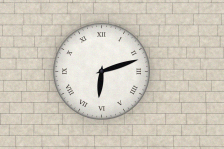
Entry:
h=6 m=12
